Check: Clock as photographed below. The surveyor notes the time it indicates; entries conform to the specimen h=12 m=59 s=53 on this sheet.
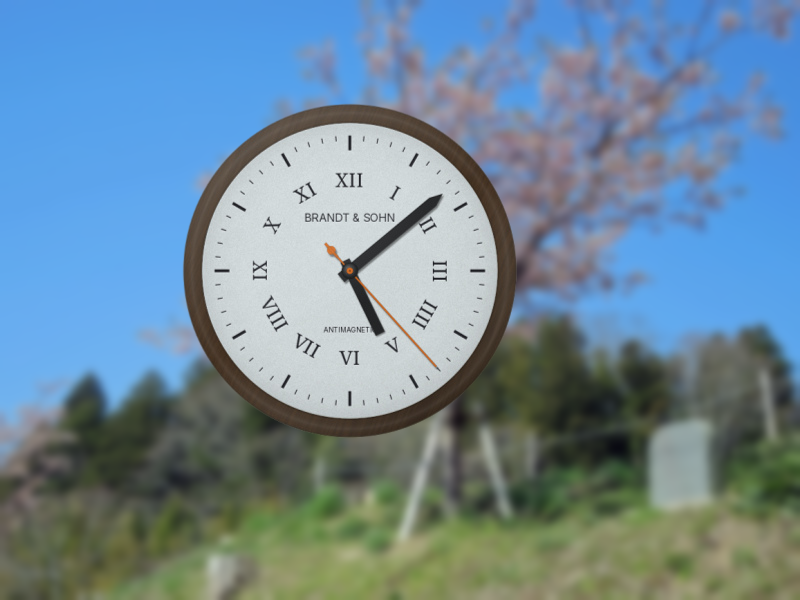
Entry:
h=5 m=8 s=23
